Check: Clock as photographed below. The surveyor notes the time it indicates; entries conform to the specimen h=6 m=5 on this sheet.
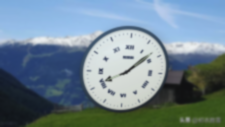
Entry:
h=8 m=8
